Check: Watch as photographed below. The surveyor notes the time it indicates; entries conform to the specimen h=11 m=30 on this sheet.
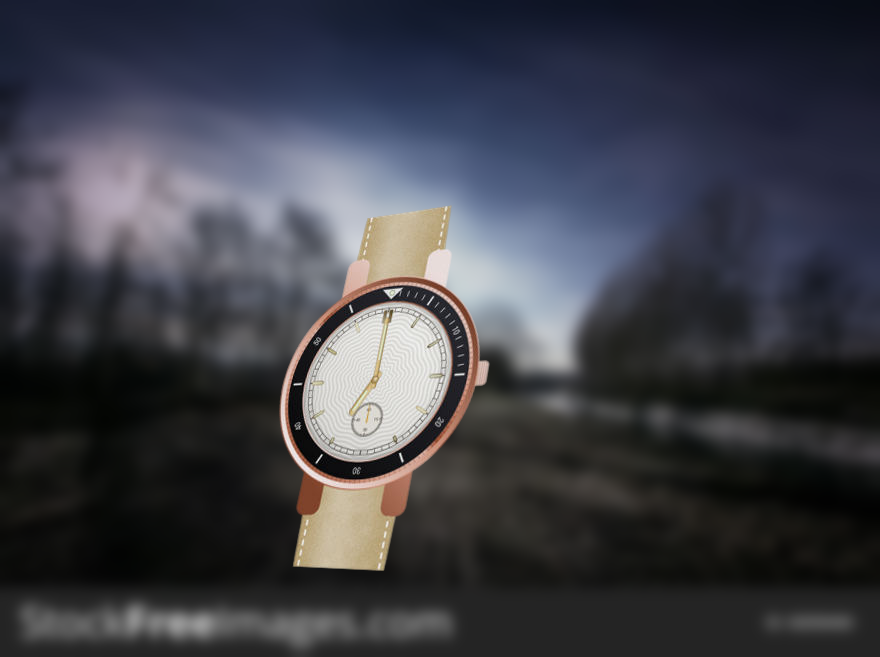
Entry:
h=7 m=0
